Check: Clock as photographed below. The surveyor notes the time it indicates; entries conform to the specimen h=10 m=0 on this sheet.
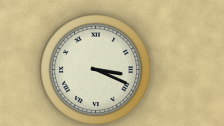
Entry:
h=3 m=19
